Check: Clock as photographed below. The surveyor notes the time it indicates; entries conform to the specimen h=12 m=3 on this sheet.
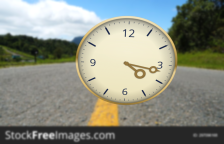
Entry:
h=4 m=17
